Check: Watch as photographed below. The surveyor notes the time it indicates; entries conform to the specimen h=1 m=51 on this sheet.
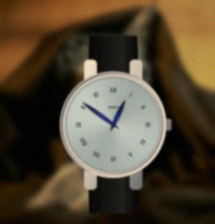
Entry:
h=12 m=51
